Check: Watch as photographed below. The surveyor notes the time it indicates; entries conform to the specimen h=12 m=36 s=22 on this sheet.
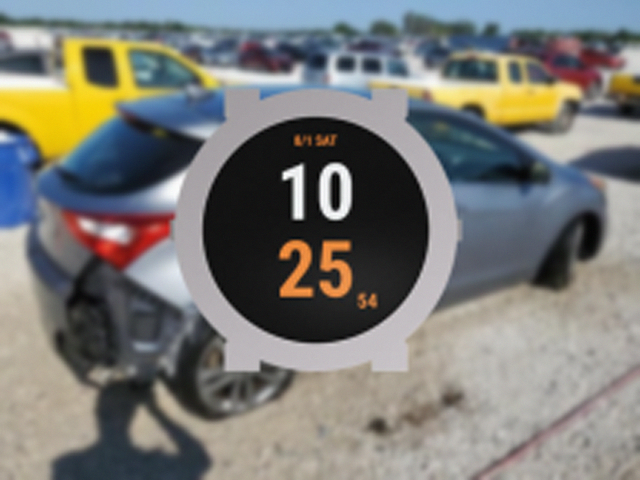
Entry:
h=10 m=25 s=54
